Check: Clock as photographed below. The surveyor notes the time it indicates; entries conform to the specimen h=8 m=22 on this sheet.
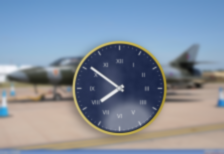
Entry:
h=7 m=51
